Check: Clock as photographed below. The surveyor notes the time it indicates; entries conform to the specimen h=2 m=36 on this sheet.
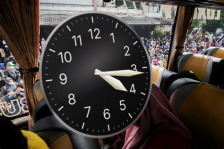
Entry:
h=4 m=16
